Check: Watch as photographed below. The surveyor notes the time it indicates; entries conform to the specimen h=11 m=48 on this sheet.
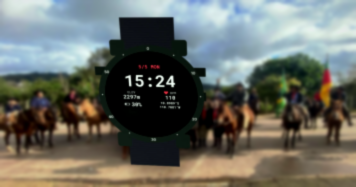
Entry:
h=15 m=24
